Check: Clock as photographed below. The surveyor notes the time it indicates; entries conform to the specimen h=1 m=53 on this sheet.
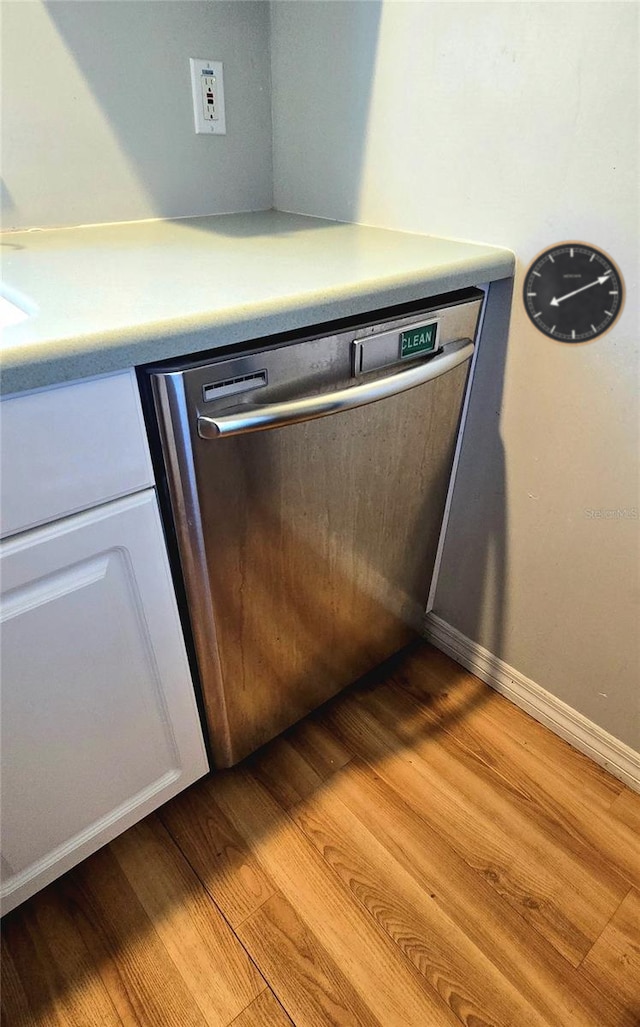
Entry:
h=8 m=11
